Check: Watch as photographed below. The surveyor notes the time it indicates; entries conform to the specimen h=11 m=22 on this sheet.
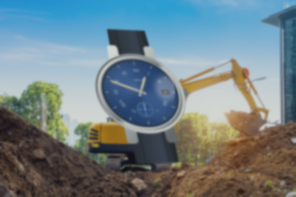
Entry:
h=12 m=49
